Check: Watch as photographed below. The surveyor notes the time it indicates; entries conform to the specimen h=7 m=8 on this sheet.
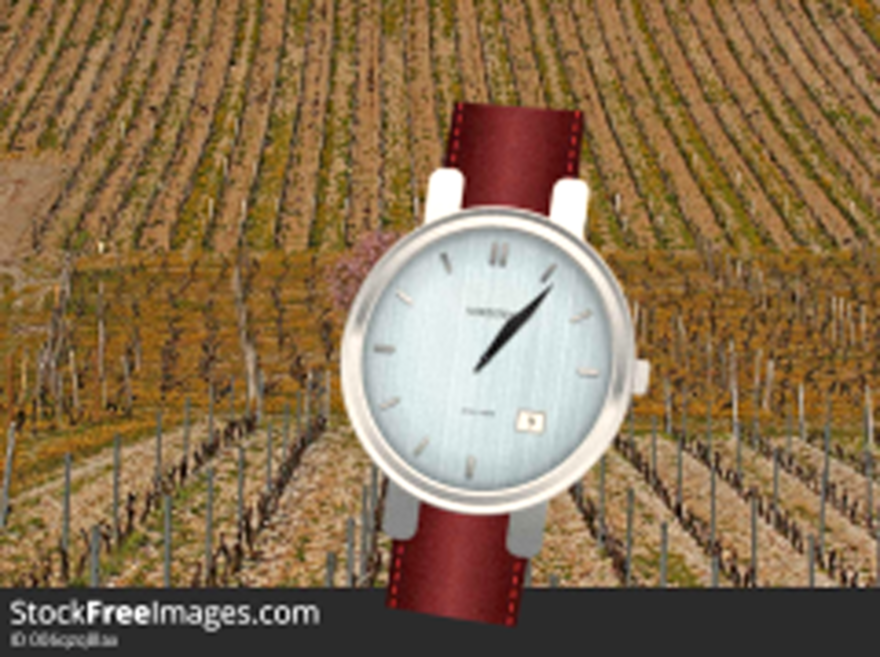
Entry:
h=1 m=6
